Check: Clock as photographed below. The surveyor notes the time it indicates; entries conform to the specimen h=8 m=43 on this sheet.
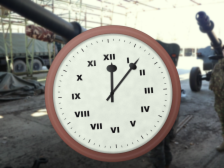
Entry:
h=12 m=7
